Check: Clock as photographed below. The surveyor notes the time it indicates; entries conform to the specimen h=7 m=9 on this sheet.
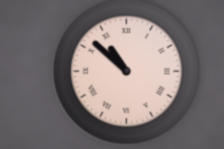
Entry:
h=10 m=52
